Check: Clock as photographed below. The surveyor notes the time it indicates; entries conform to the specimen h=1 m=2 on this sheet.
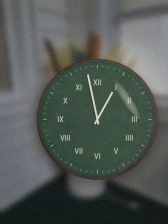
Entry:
h=12 m=58
